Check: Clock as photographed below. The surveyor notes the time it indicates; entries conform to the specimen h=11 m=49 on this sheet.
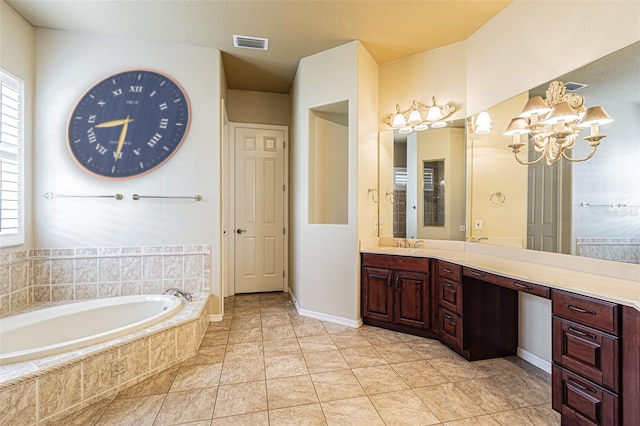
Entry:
h=8 m=30
